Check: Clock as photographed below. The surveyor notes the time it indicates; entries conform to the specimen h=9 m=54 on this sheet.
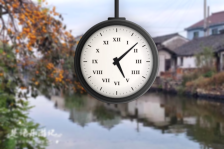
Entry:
h=5 m=8
